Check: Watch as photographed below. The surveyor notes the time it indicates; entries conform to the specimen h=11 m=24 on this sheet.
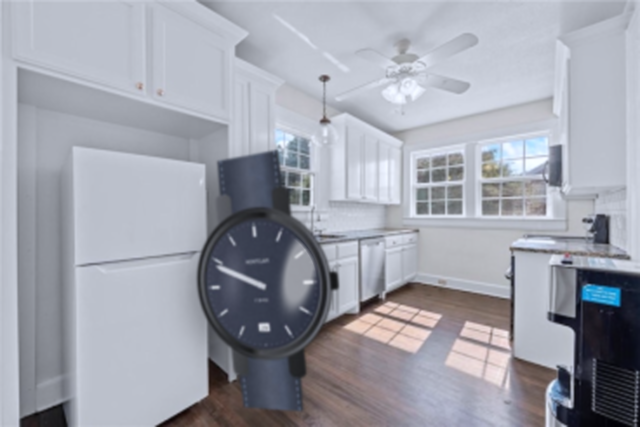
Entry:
h=9 m=49
